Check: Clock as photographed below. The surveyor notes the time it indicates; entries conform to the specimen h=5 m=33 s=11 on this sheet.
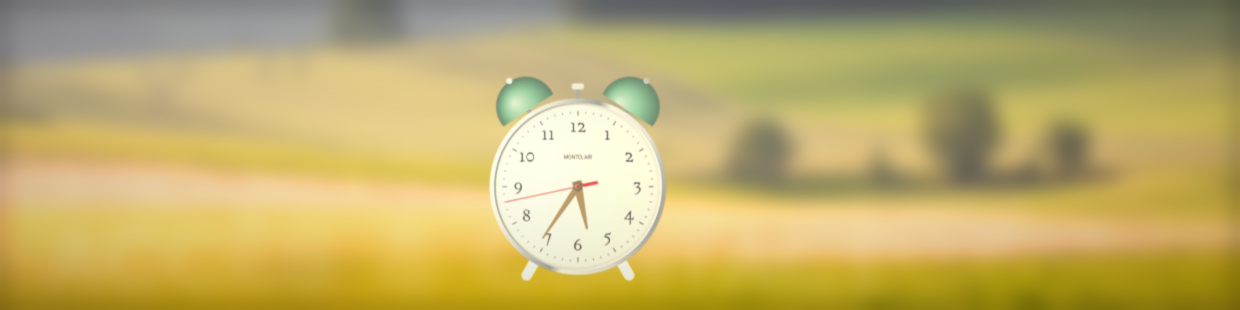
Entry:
h=5 m=35 s=43
